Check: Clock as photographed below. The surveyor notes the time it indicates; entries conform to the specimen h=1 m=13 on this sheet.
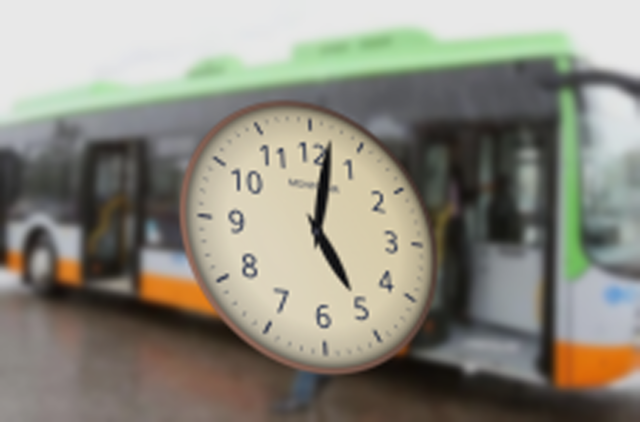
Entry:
h=5 m=2
